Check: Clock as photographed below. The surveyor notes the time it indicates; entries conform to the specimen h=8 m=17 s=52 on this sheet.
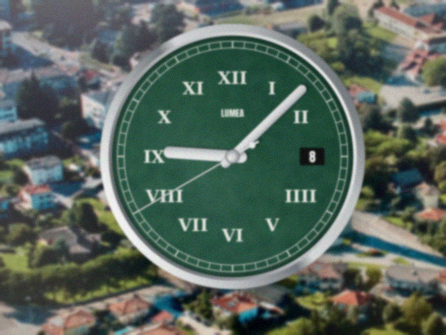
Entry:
h=9 m=7 s=40
